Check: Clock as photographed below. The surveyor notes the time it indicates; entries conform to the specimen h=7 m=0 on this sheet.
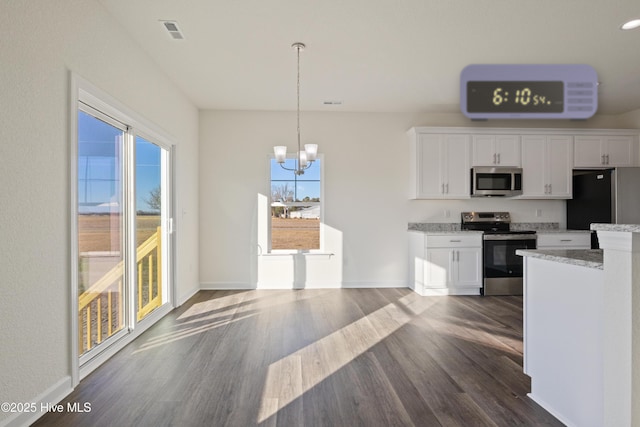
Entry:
h=6 m=10
